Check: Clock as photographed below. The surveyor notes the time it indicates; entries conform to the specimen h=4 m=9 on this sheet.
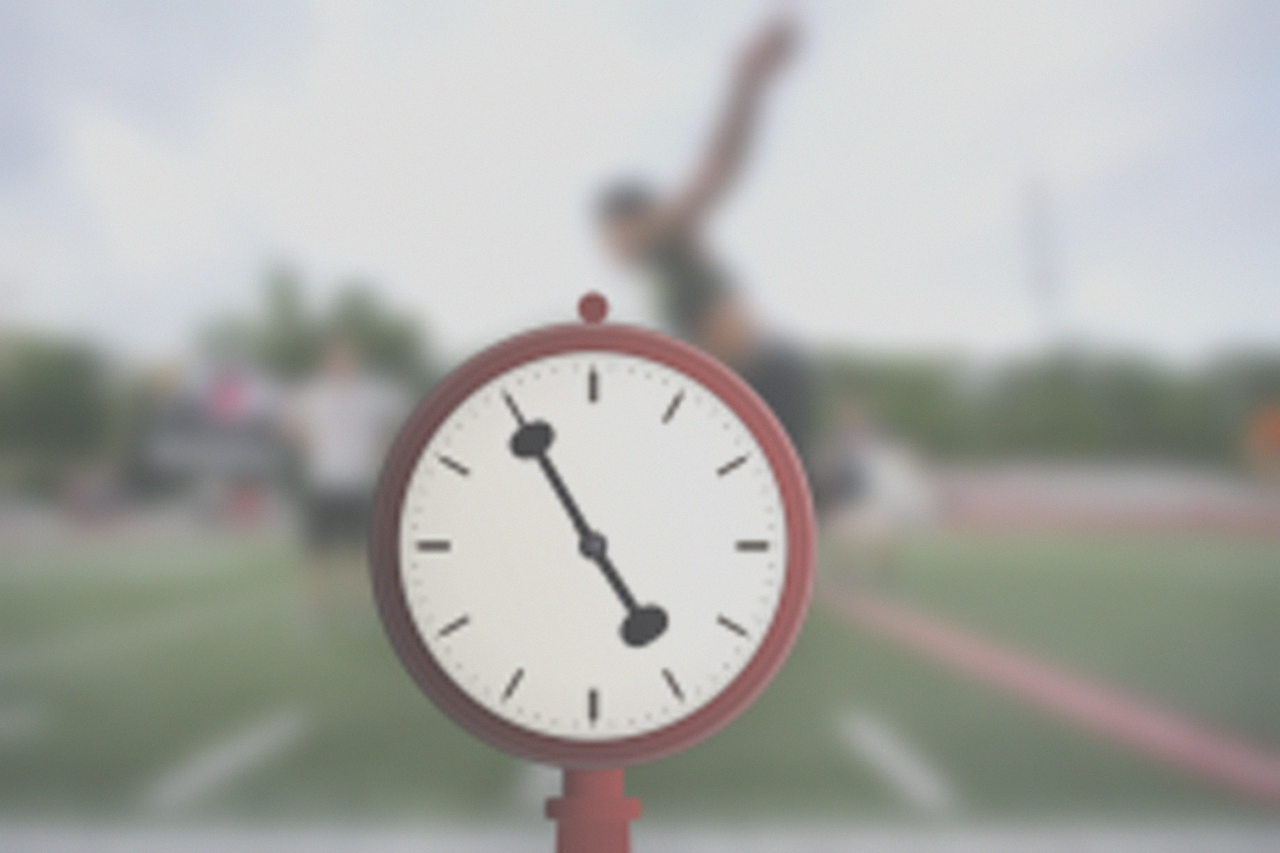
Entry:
h=4 m=55
